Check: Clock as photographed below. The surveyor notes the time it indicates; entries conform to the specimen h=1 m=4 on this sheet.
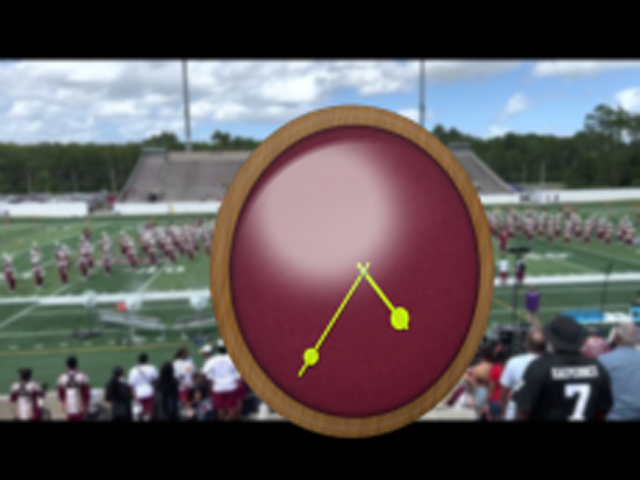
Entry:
h=4 m=36
